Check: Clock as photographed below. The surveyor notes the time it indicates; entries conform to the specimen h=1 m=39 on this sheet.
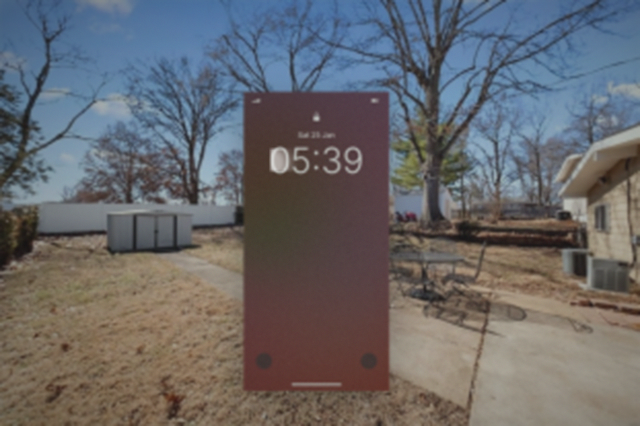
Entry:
h=5 m=39
